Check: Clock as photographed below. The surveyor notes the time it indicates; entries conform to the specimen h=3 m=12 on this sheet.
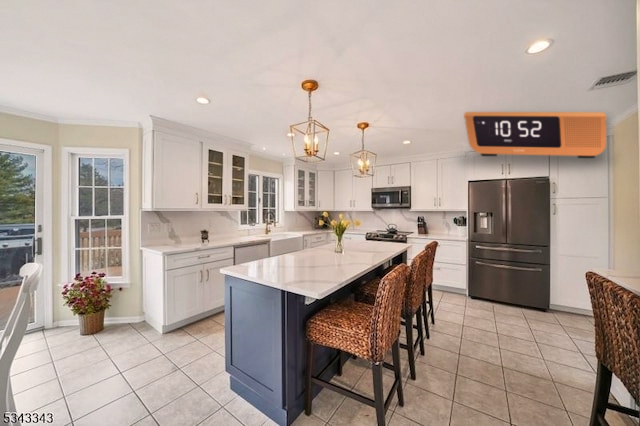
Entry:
h=10 m=52
